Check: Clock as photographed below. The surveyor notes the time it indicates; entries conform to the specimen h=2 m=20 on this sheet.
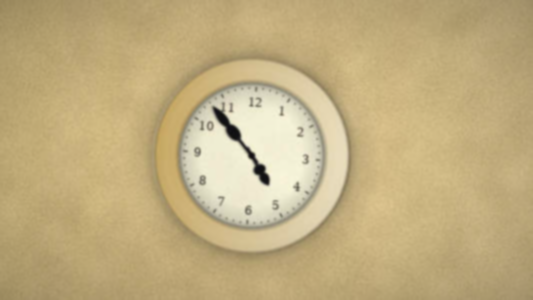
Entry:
h=4 m=53
